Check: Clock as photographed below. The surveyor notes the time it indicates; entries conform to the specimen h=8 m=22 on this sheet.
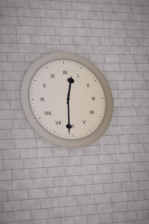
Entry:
h=12 m=31
